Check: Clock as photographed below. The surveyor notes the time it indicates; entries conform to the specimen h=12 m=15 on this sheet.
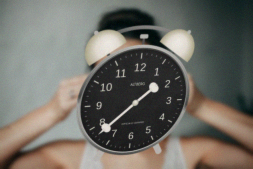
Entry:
h=1 m=38
